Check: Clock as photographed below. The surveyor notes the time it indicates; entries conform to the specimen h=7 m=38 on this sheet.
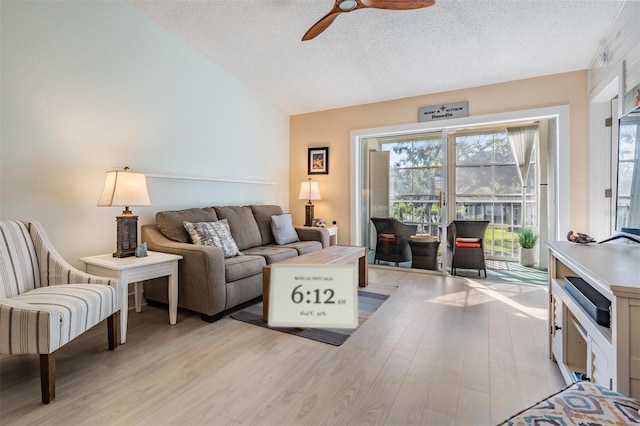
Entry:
h=6 m=12
